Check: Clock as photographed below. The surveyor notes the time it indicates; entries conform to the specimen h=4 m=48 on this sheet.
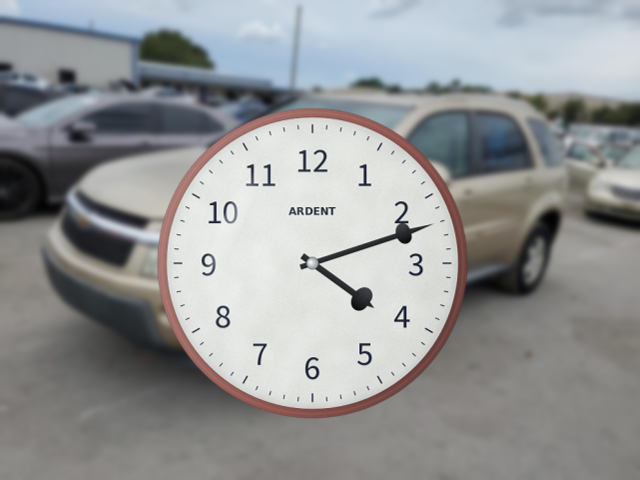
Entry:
h=4 m=12
